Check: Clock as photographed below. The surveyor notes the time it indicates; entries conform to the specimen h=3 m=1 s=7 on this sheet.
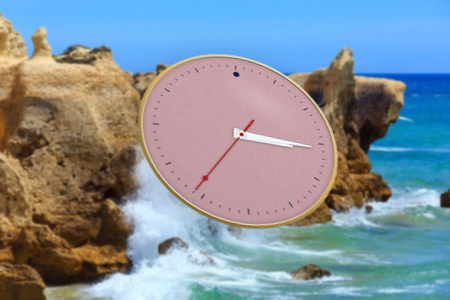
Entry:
h=3 m=15 s=36
